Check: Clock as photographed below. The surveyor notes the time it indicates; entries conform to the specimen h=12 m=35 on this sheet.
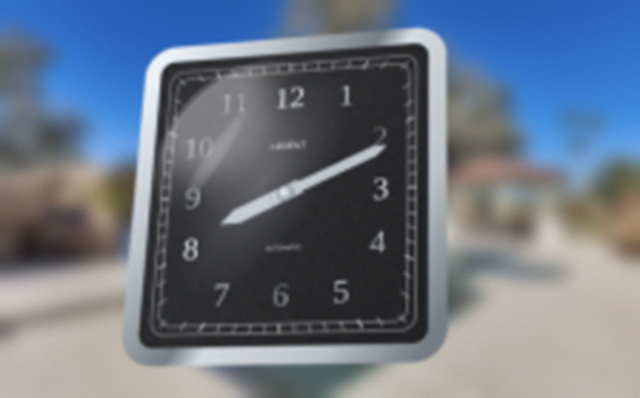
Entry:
h=8 m=11
